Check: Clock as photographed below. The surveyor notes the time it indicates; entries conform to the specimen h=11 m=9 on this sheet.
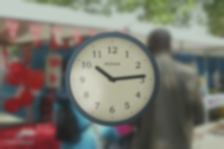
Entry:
h=10 m=14
